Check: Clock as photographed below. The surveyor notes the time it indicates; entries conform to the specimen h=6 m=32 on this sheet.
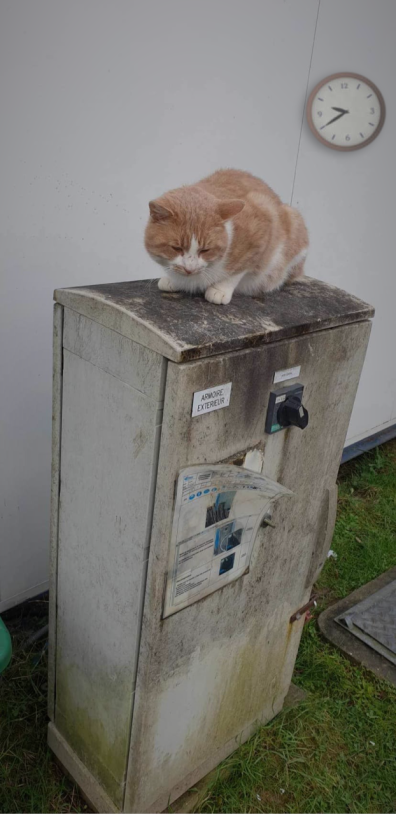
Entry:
h=9 m=40
